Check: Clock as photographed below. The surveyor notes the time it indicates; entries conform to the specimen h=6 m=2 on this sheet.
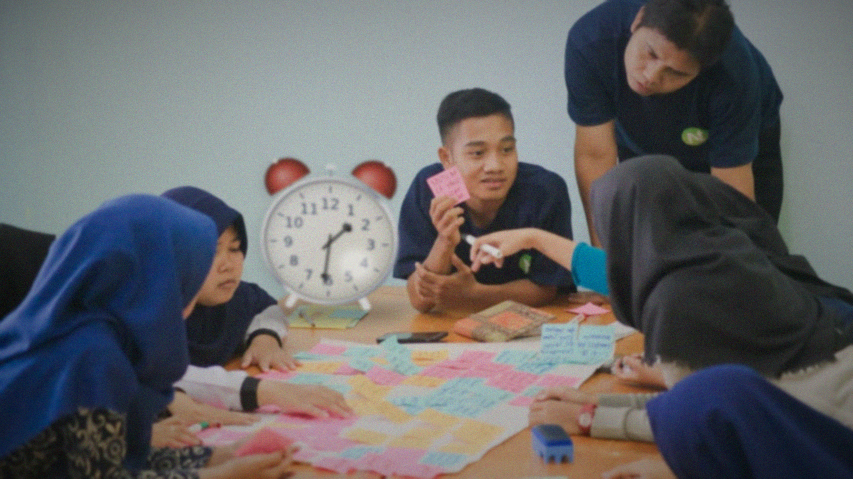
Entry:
h=1 m=31
